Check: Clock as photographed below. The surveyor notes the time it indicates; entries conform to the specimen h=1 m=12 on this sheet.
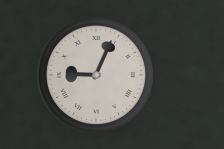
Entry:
h=9 m=4
